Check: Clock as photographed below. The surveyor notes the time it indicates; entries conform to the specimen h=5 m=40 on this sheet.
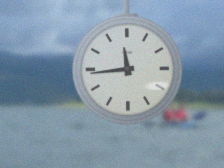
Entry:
h=11 m=44
